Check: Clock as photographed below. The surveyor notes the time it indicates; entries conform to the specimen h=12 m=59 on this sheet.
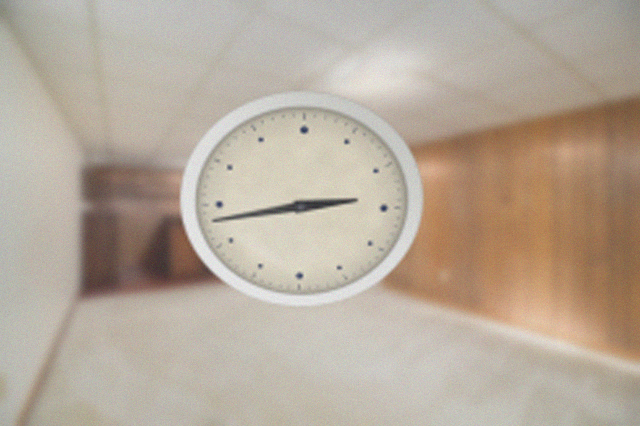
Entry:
h=2 m=43
